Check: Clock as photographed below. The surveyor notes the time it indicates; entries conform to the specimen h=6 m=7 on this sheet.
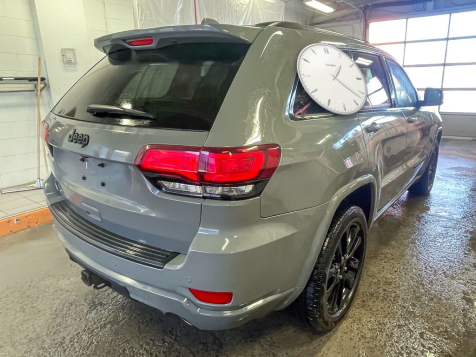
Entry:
h=1 m=22
